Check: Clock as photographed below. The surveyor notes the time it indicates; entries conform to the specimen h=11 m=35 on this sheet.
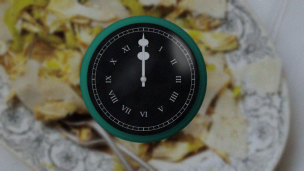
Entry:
h=12 m=0
